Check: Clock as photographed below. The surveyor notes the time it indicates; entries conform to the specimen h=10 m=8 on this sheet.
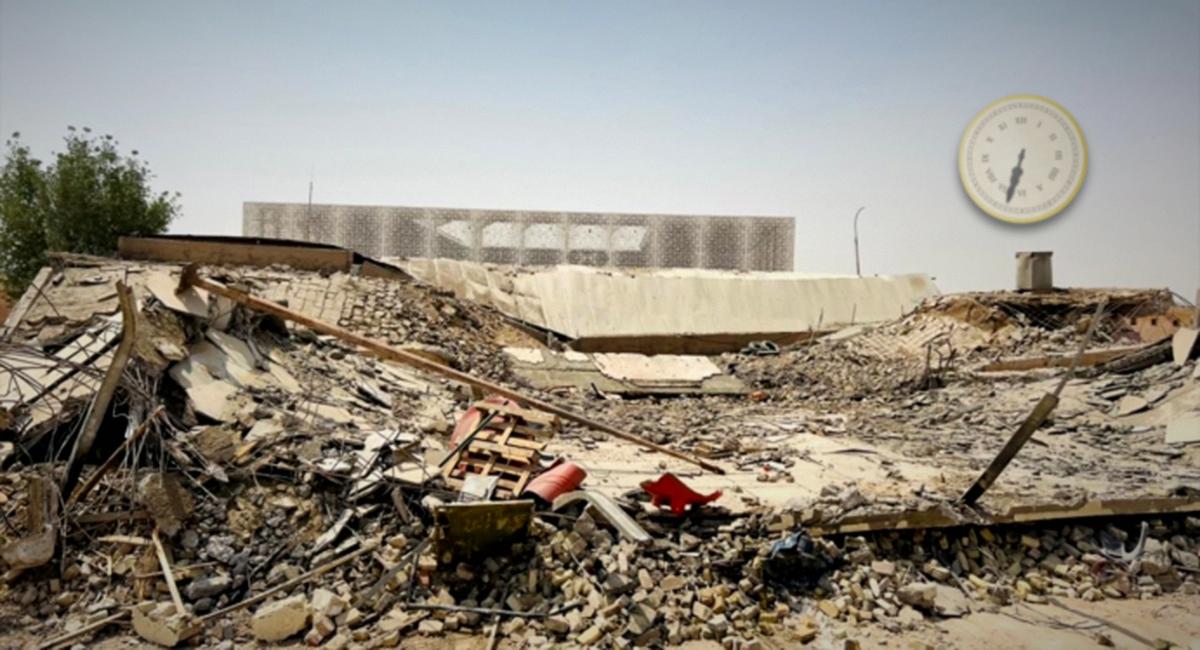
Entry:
h=6 m=33
